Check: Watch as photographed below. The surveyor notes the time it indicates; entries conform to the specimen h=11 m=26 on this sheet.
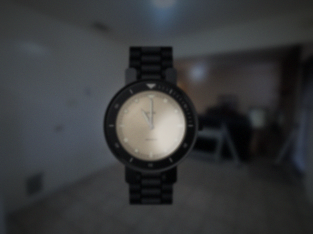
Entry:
h=11 m=0
